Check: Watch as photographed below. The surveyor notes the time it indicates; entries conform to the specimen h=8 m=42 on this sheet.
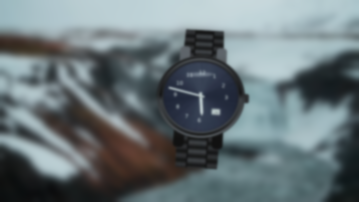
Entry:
h=5 m=47
